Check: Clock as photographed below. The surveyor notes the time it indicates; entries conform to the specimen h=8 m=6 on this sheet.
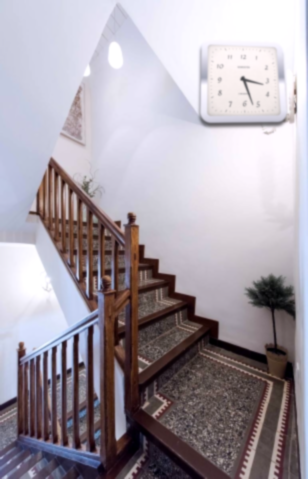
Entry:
h=3 m=27
